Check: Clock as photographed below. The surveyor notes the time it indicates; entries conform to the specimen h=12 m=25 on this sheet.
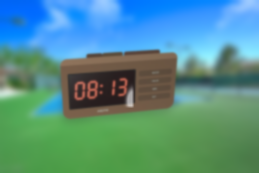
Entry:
h=8 m=13
